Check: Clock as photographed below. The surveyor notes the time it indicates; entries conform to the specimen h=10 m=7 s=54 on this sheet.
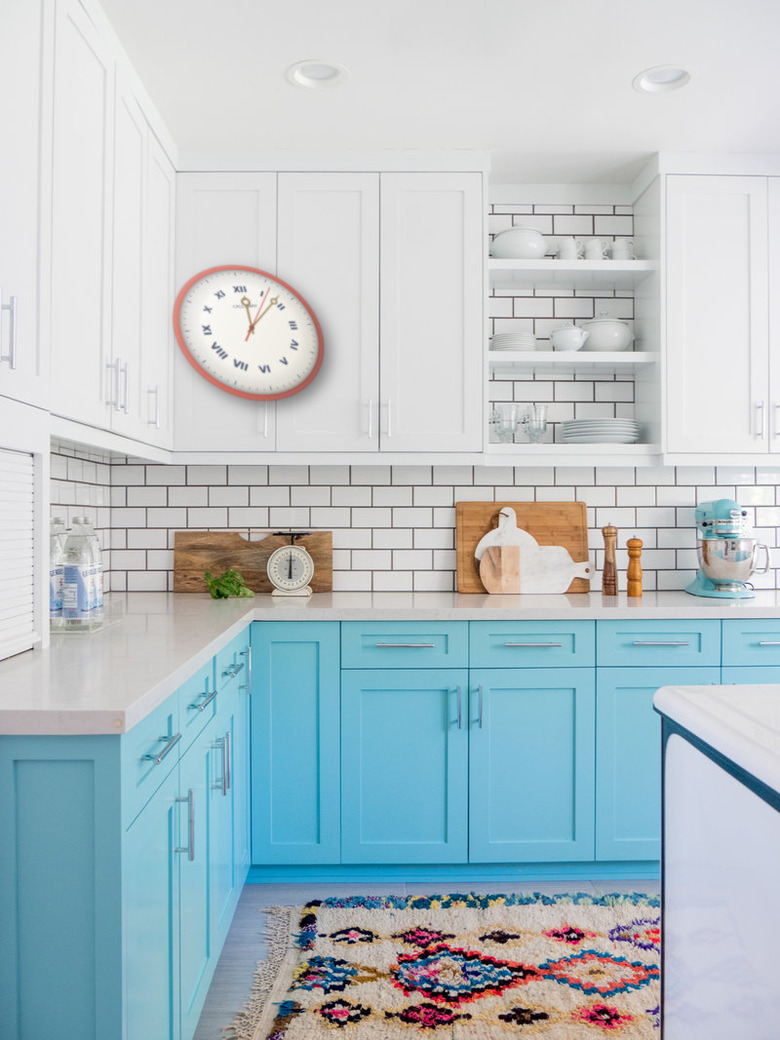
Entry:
h=12 m=8 s=6
